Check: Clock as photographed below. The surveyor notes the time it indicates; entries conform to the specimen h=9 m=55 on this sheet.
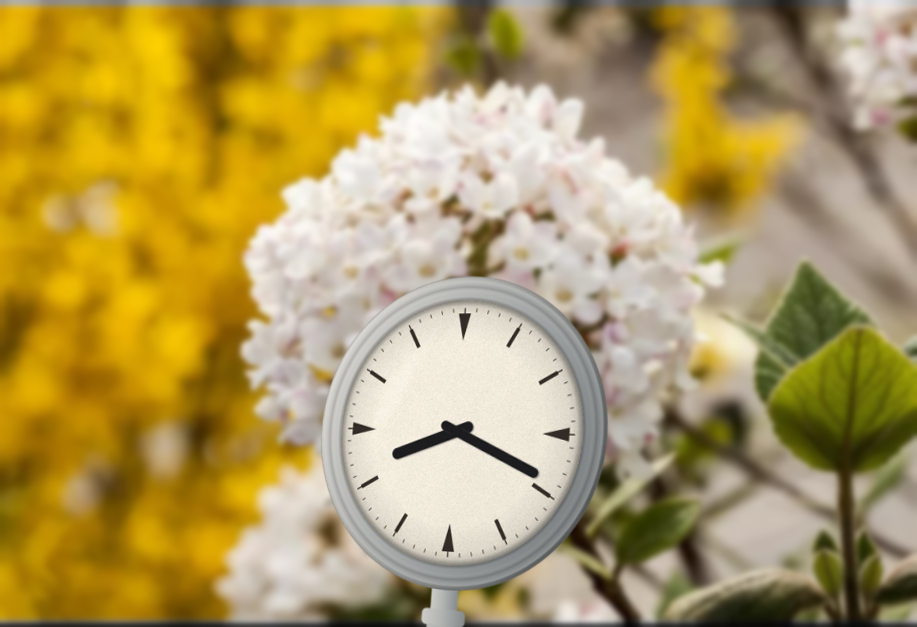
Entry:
h=8 m=19
